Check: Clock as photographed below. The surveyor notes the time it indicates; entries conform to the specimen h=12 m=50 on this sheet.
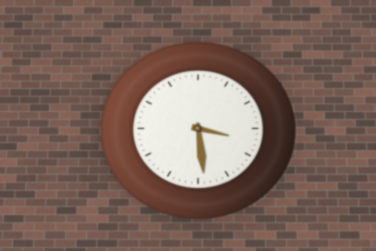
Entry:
h=3 m=29
